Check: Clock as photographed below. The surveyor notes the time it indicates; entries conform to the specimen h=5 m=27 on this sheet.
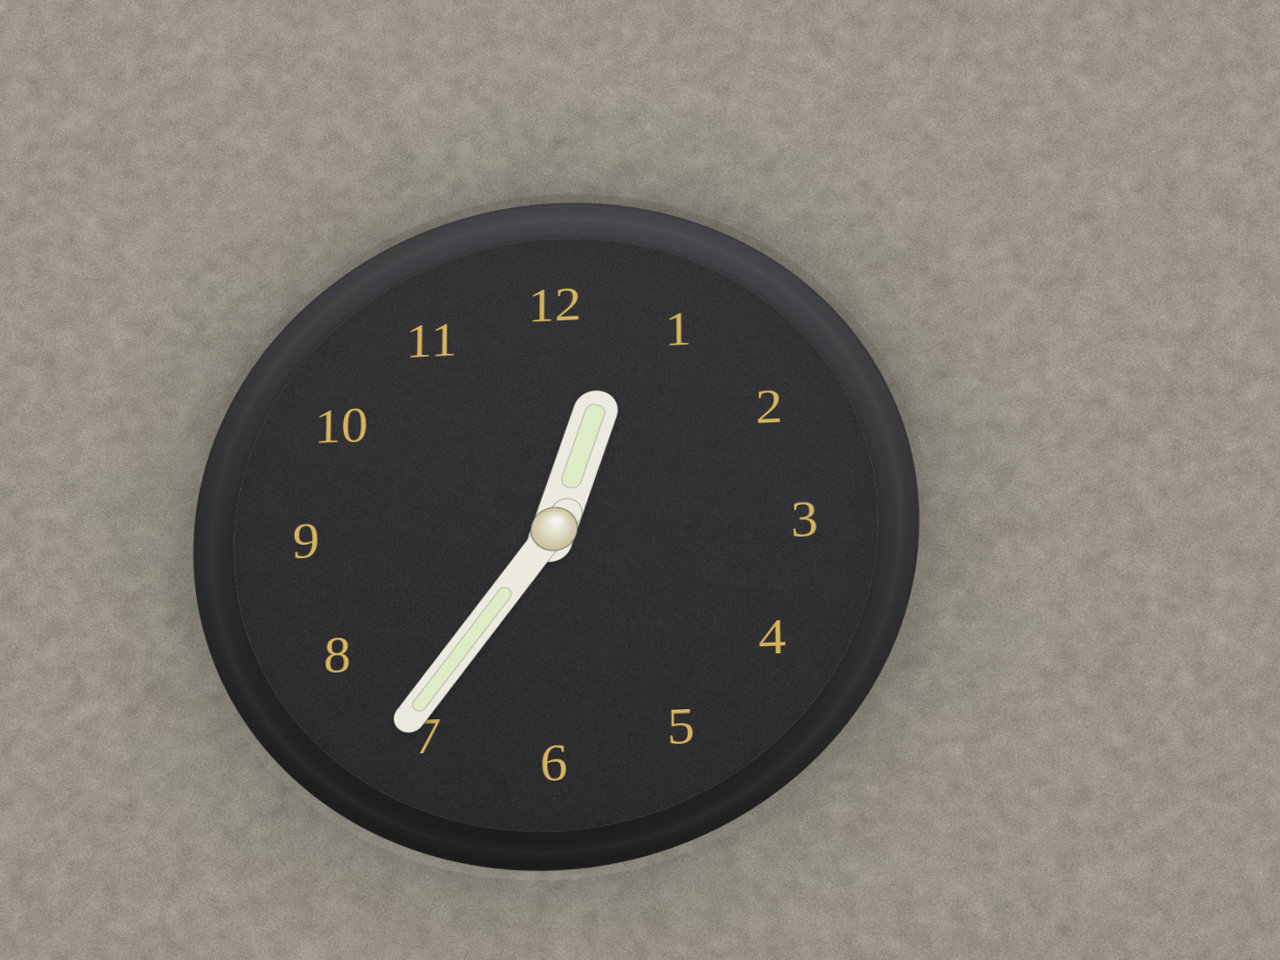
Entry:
h=12 m=36
